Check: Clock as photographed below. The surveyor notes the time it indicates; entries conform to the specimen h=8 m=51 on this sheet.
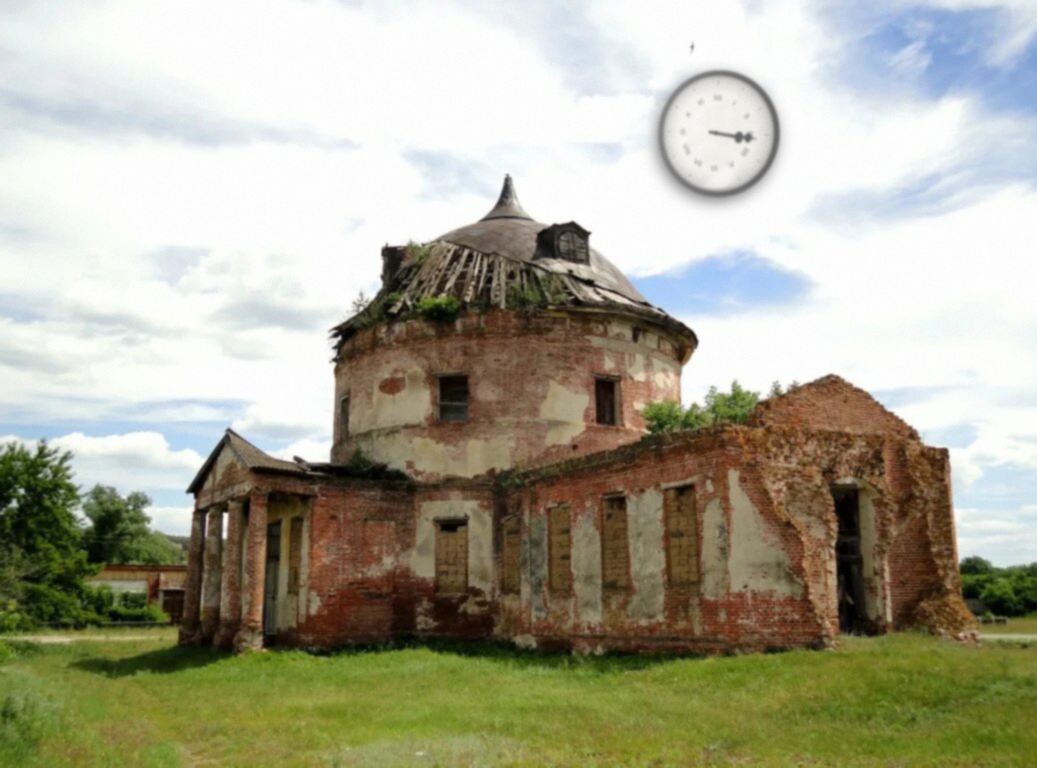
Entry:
h=3 m=16
